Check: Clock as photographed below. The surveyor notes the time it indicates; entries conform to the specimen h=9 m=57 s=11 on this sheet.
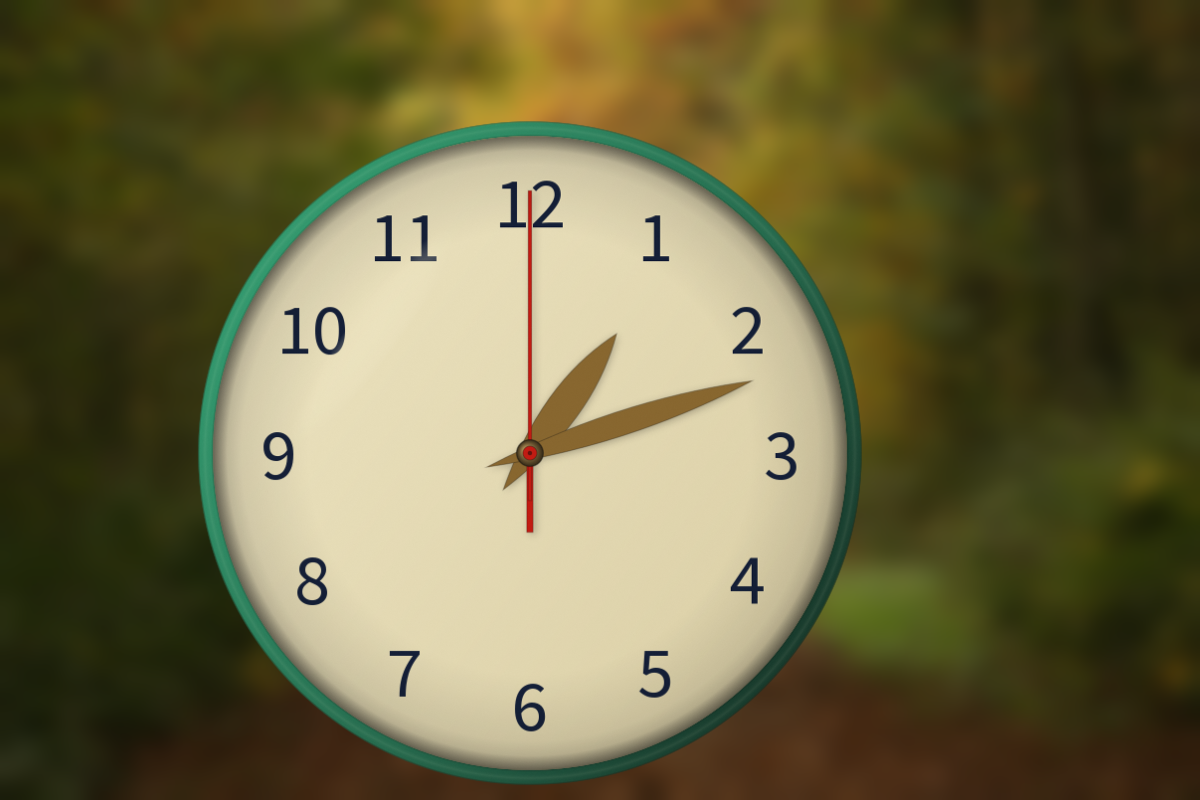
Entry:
h=1 m=12 s=0
